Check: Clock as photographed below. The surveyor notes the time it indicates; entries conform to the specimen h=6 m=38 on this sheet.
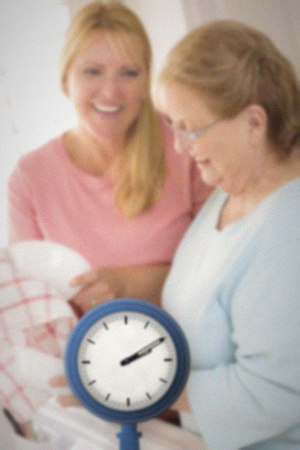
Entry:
h=2 m=10
